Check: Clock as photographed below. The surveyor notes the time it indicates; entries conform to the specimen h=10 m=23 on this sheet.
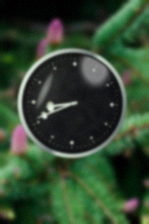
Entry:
h=8 m=41
